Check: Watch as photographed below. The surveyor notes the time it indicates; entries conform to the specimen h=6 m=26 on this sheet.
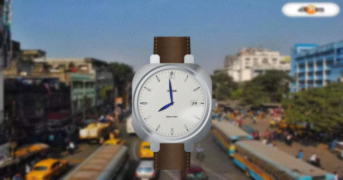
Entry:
h=7 m=59
